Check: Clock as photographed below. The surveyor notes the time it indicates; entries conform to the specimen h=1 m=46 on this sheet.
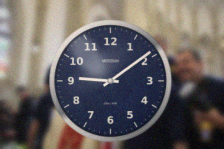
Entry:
h=9 m=9
